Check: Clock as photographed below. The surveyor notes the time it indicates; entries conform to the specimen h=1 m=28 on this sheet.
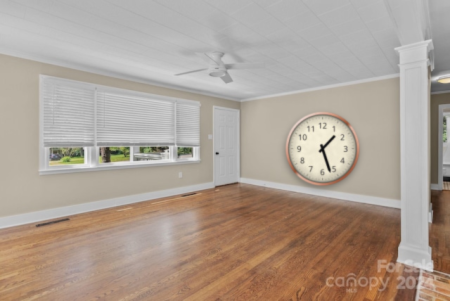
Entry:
h=1 m=27
